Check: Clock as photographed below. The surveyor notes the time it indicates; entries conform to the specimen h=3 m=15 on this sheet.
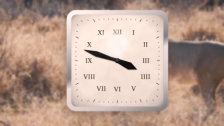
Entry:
h=3 m=48
